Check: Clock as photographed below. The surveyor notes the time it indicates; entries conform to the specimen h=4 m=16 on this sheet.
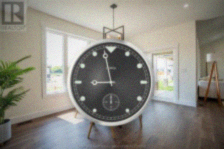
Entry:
h=8 m=58
